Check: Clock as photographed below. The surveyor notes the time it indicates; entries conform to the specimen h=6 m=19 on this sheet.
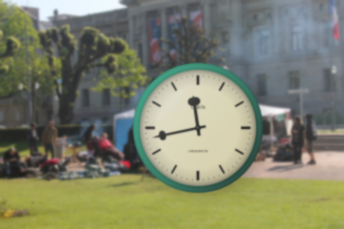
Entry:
h=11 m=43
